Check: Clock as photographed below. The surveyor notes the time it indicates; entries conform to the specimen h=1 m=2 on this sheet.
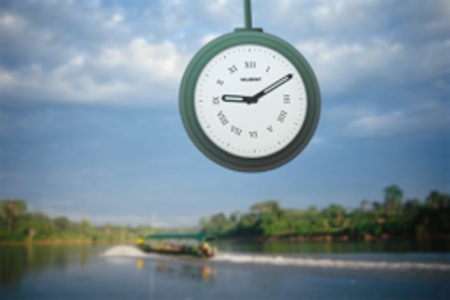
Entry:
h=9 m=10
